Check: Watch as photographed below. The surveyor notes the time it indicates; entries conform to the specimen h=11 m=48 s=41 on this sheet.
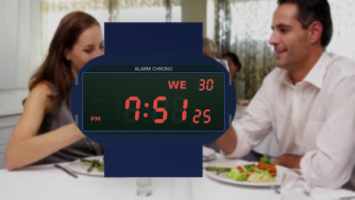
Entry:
h=7 m=51 s=25
